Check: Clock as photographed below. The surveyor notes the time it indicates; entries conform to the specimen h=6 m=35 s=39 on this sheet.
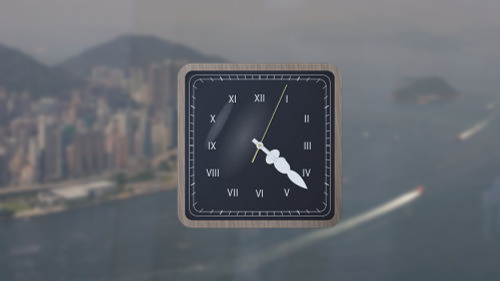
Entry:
h=4 m=22 s=4
